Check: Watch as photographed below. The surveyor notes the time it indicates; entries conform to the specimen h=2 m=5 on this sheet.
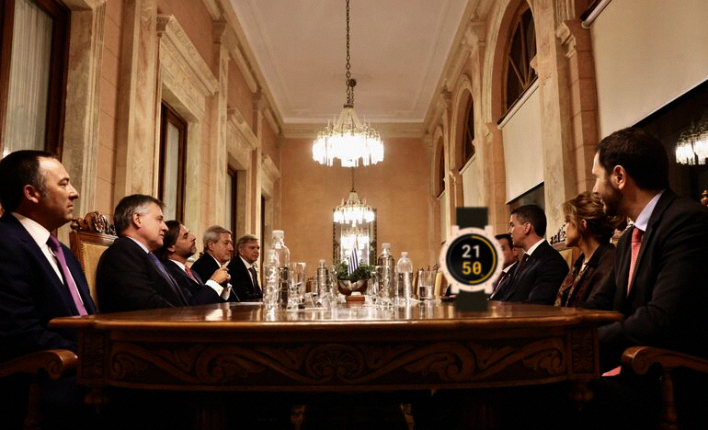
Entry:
h=21 m=50
